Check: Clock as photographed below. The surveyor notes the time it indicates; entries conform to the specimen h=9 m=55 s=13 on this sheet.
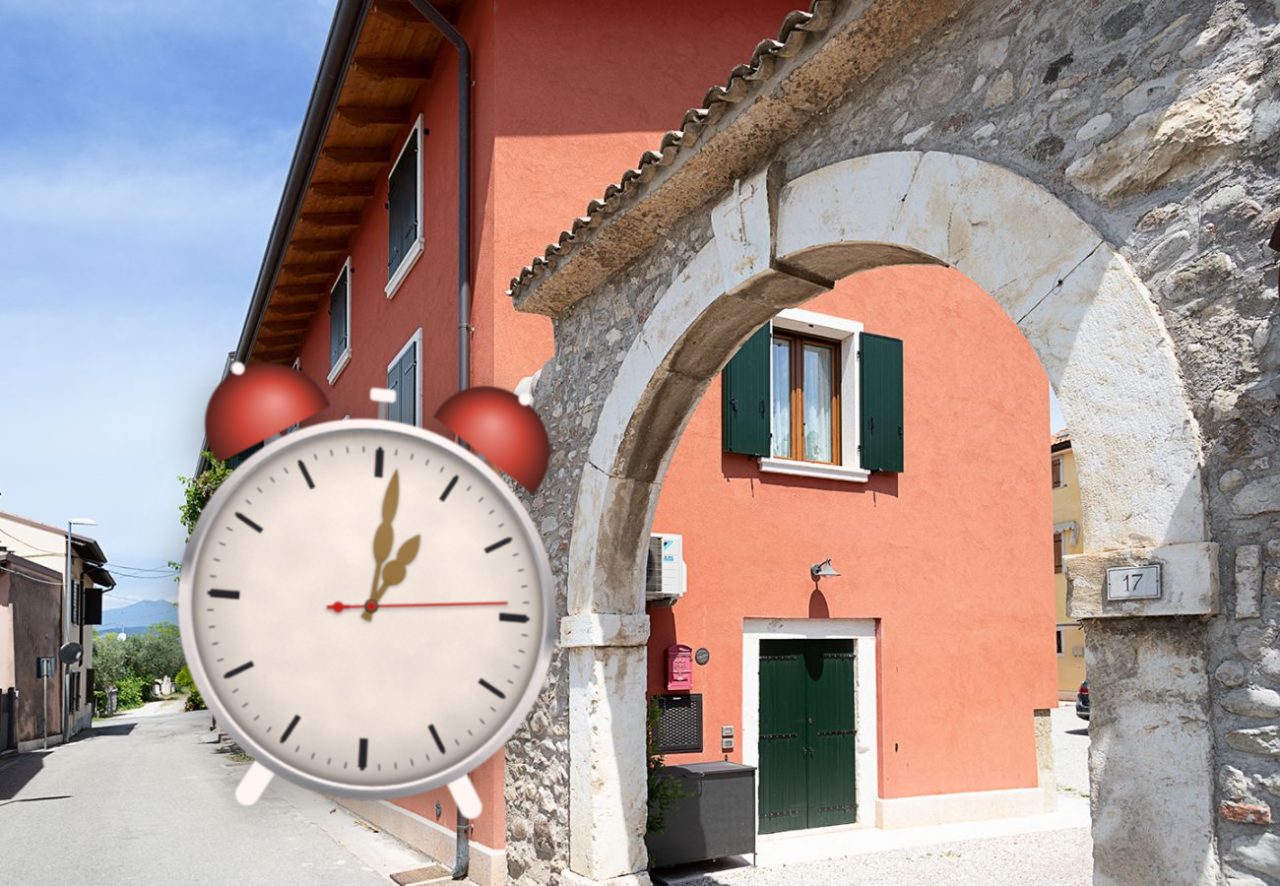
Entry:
h=1 m=1 s=14
